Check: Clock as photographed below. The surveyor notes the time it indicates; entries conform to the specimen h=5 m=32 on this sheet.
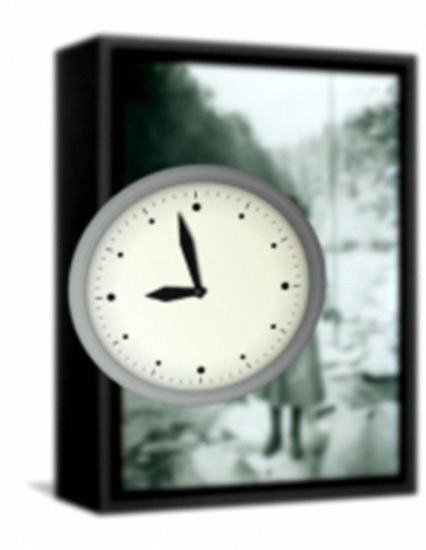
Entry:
h=8 m=58
